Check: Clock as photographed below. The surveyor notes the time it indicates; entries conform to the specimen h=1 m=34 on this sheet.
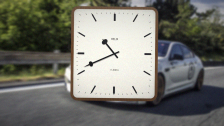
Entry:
h=10 m=41
